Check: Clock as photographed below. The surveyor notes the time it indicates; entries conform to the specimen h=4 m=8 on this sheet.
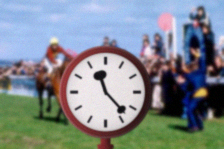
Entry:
h=11 m=23
